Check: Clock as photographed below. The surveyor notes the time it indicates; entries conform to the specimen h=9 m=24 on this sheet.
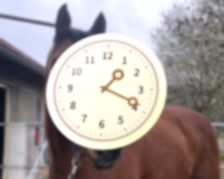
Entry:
h=1 m=19
